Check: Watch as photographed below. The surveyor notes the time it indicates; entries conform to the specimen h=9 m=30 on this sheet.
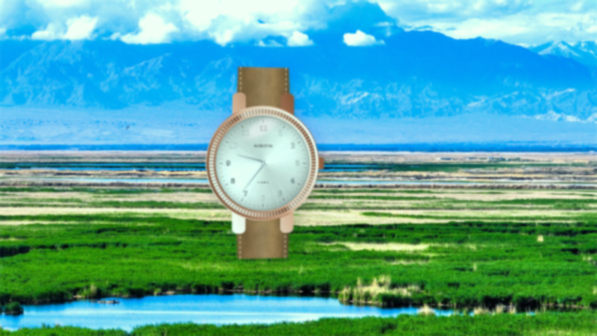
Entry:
h=9 m=36
